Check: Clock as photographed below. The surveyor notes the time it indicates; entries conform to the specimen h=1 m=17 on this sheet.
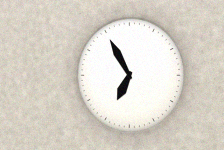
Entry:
h=6 m=55
